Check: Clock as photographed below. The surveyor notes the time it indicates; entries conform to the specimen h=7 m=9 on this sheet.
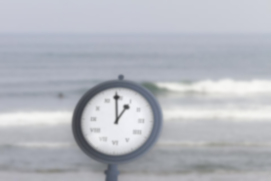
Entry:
h=12 m=59
